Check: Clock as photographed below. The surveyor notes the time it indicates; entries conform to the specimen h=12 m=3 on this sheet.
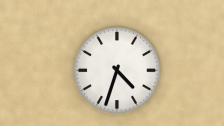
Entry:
h=4 m=33
